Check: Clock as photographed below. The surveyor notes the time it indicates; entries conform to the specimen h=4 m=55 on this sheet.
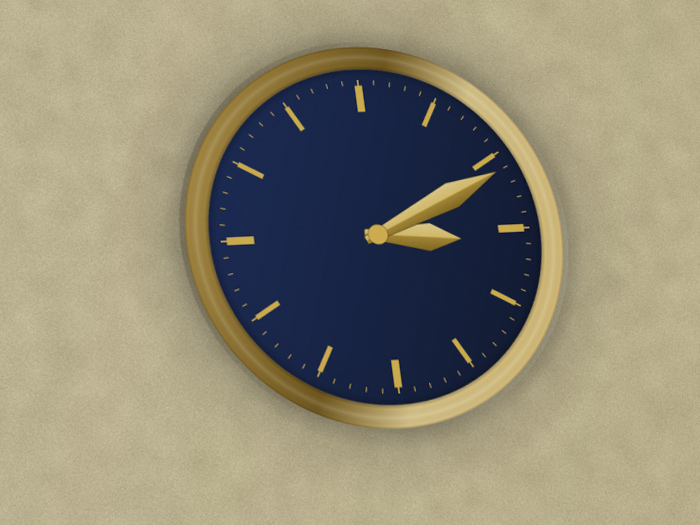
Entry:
h=3 m=11
